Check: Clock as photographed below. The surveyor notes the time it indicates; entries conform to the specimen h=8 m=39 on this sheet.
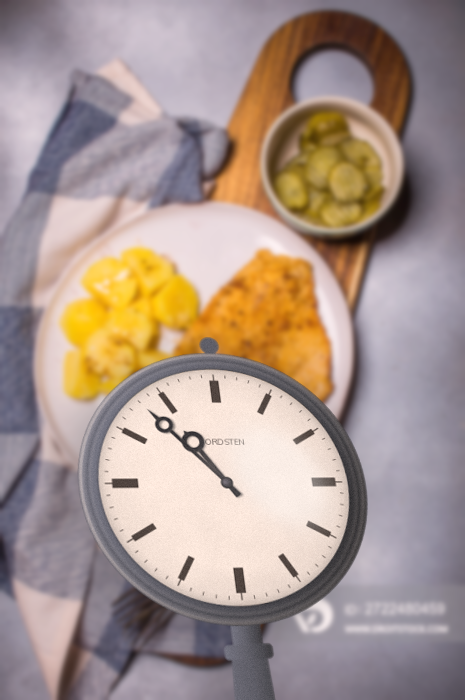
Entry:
h=10 m=53
